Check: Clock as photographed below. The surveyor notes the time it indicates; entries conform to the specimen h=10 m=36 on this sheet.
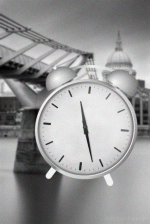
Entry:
h=11 m=27
